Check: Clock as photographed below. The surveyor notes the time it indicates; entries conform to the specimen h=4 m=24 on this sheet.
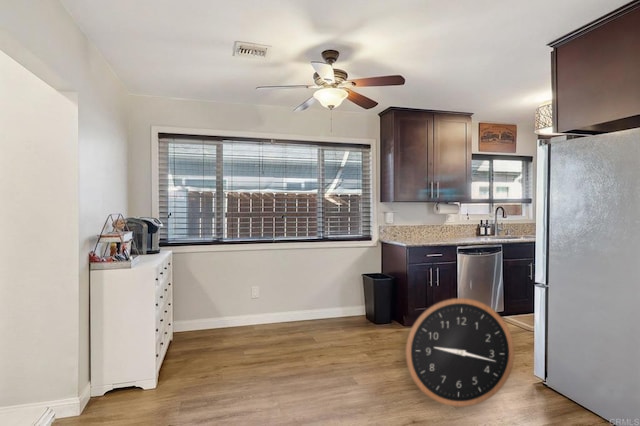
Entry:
h=9 m=17
